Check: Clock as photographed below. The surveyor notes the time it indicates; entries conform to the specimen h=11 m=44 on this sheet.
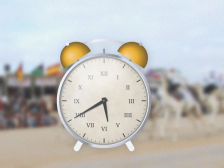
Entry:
h=5 m=40
